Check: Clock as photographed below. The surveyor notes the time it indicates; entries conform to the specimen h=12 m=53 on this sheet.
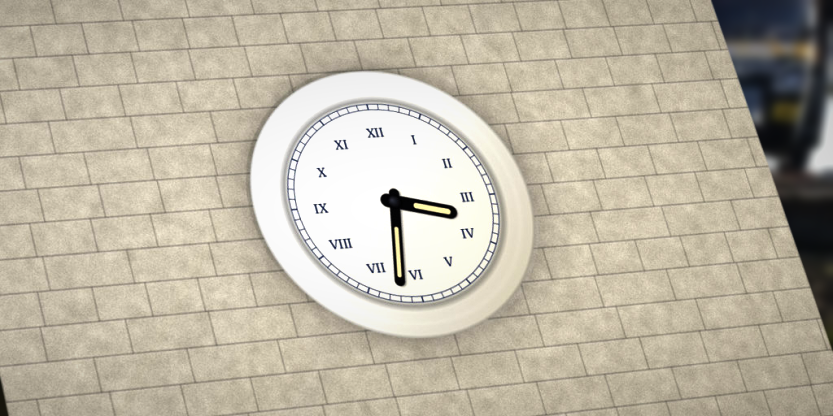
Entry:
h=3 m=32
